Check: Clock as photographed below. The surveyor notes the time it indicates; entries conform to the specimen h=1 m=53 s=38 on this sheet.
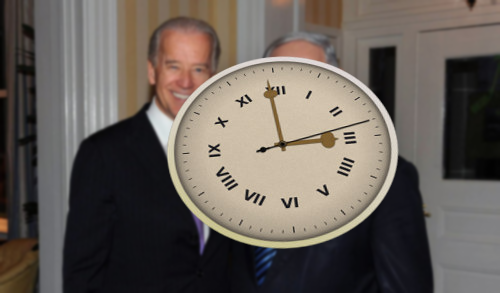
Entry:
h=2 m=59 s=13
